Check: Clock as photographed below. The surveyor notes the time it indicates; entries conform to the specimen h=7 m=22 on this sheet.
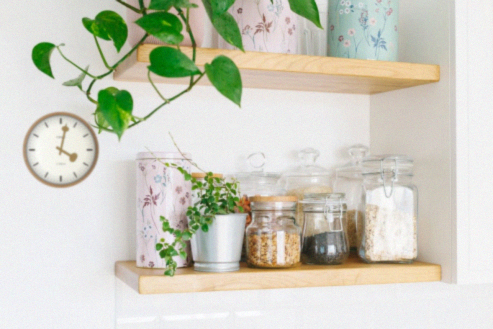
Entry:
h=4 m=2
